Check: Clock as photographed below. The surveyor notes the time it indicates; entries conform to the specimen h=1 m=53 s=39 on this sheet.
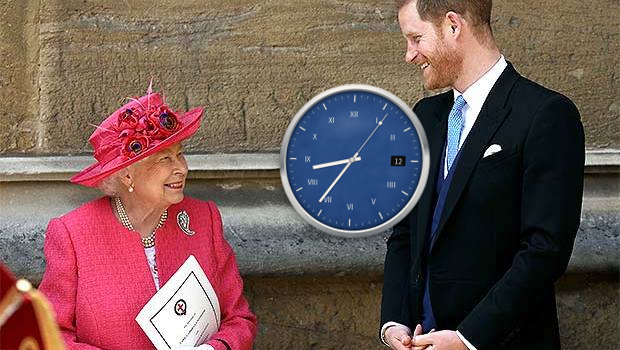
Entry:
h=8 m=36 s=6
